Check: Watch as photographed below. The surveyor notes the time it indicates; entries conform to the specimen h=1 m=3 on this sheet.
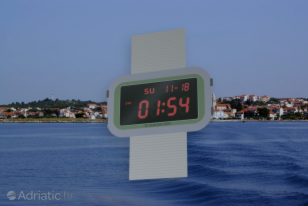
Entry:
h=1 m=54
